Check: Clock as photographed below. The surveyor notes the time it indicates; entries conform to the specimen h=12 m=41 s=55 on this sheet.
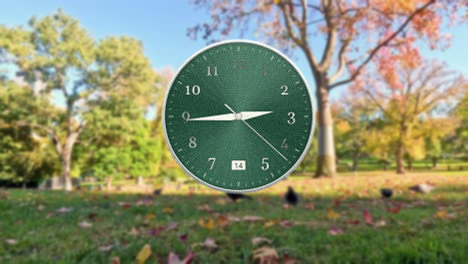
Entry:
h=2 m=44 s=22
